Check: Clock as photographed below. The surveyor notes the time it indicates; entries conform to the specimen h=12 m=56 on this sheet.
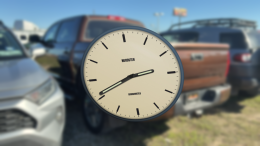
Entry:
h=2 m=41
